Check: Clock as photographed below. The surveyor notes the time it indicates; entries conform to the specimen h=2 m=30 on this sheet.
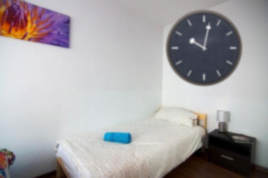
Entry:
h=10 m=2
